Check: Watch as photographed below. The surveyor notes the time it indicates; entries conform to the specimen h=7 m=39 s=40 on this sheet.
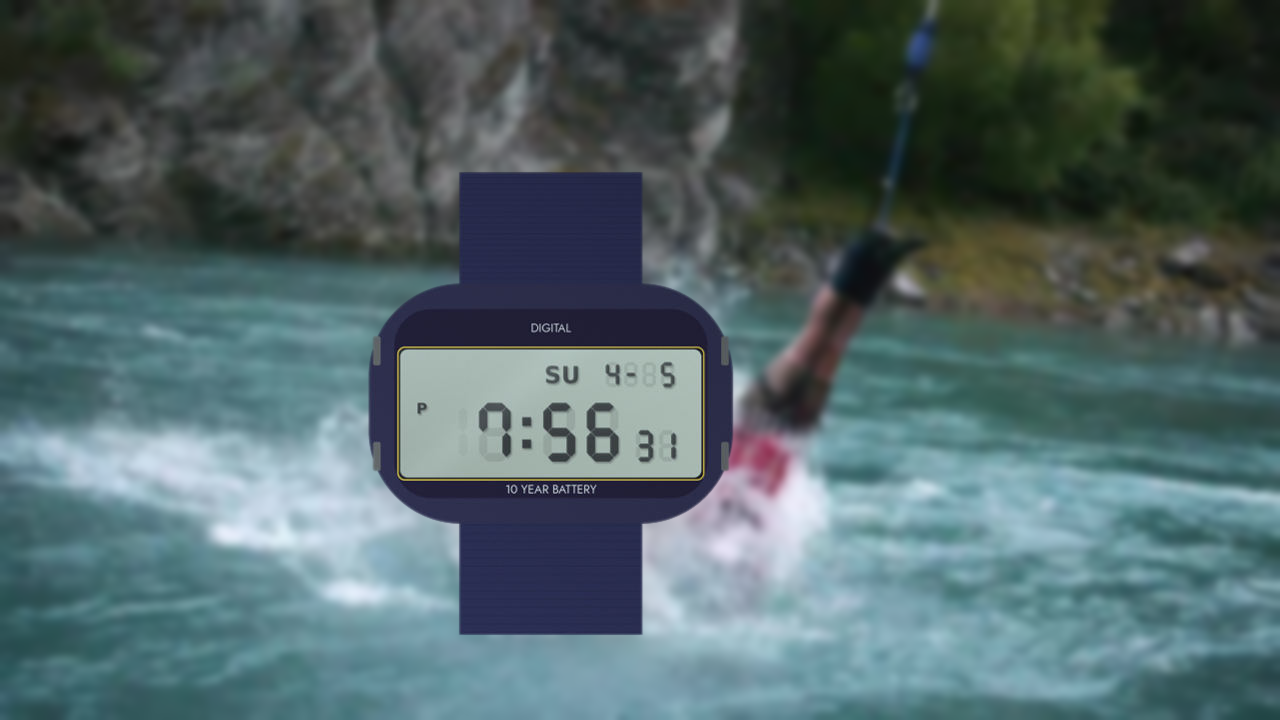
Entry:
h=7 m=56 s=31
